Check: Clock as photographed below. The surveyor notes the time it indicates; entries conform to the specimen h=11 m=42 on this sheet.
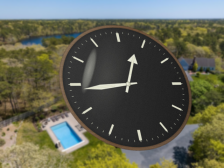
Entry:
h=12 m=44
